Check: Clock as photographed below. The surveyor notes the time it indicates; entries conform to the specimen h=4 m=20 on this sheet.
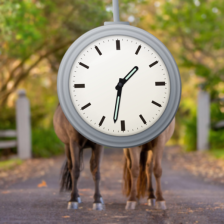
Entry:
h=1 m=32
